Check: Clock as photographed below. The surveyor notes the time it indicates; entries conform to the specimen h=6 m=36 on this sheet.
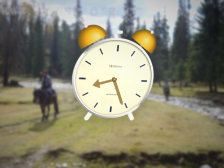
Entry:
h=8 m=26
